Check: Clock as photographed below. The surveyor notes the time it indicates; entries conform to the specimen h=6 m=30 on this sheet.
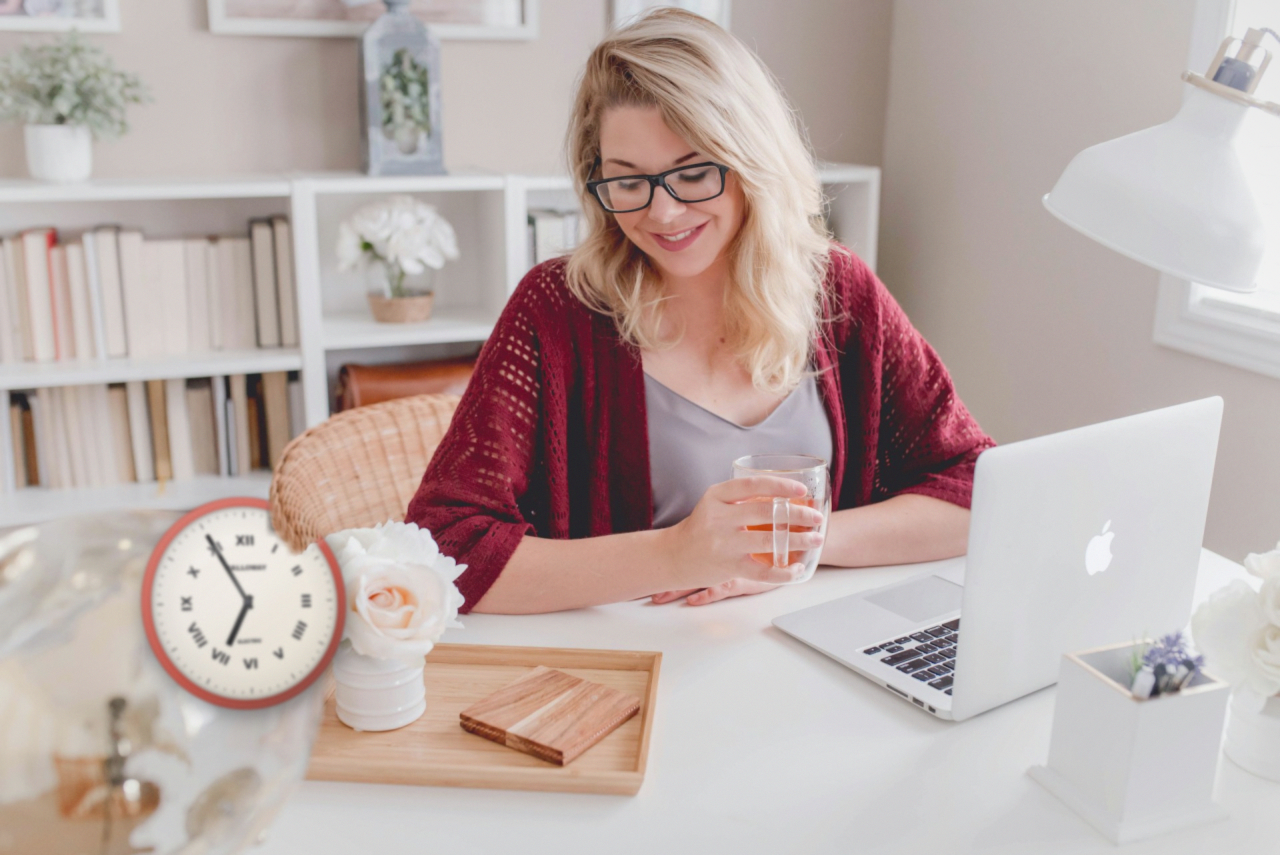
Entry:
h=6 m=55
